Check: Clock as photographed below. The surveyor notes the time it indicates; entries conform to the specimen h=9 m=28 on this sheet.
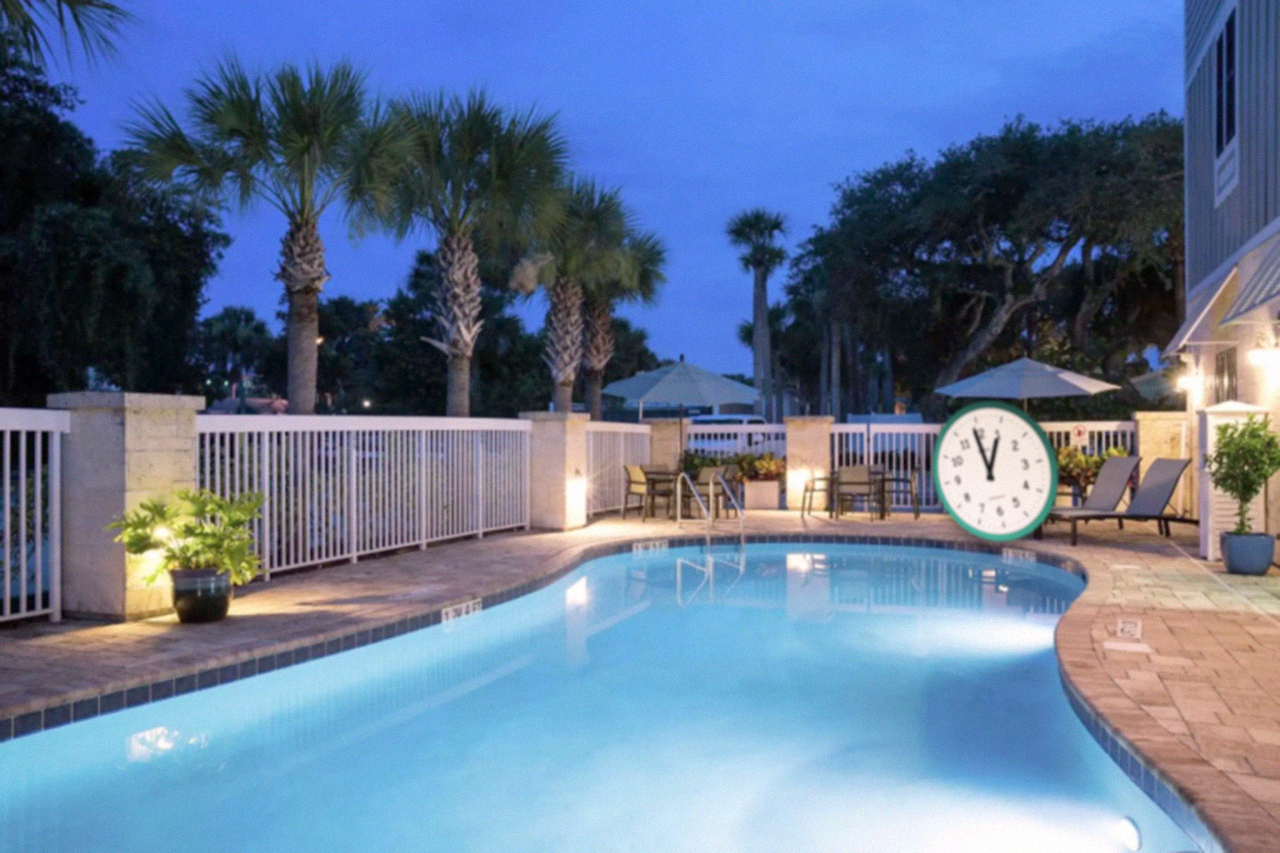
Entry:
h=12 m=59
